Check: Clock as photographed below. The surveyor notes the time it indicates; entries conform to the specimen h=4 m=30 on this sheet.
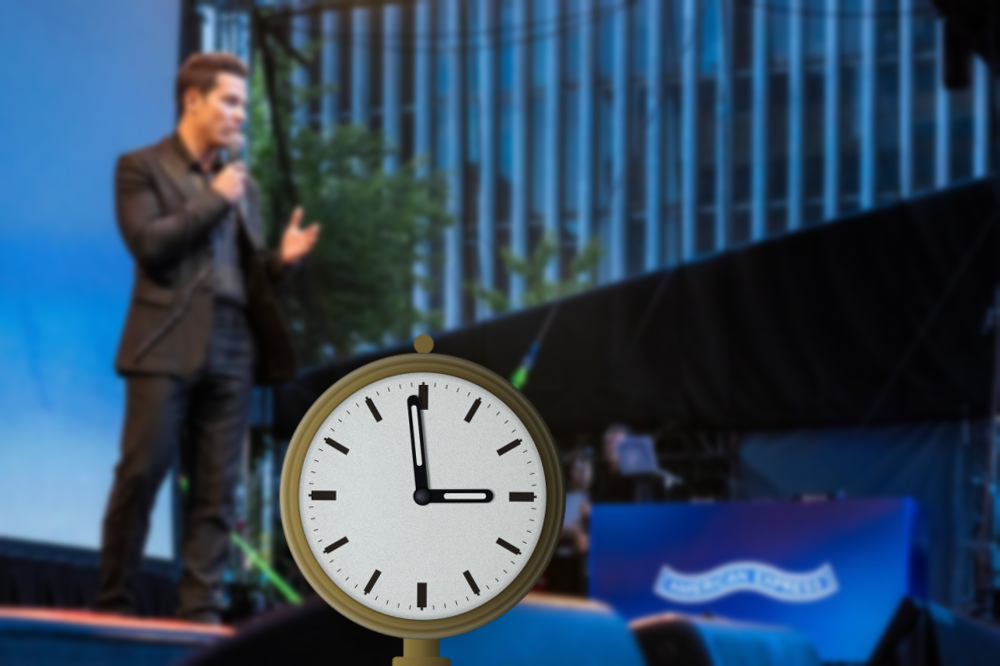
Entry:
h=2 m=59
